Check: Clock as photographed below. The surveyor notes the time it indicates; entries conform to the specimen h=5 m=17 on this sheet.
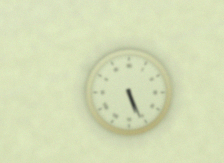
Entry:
h=5 m=26
